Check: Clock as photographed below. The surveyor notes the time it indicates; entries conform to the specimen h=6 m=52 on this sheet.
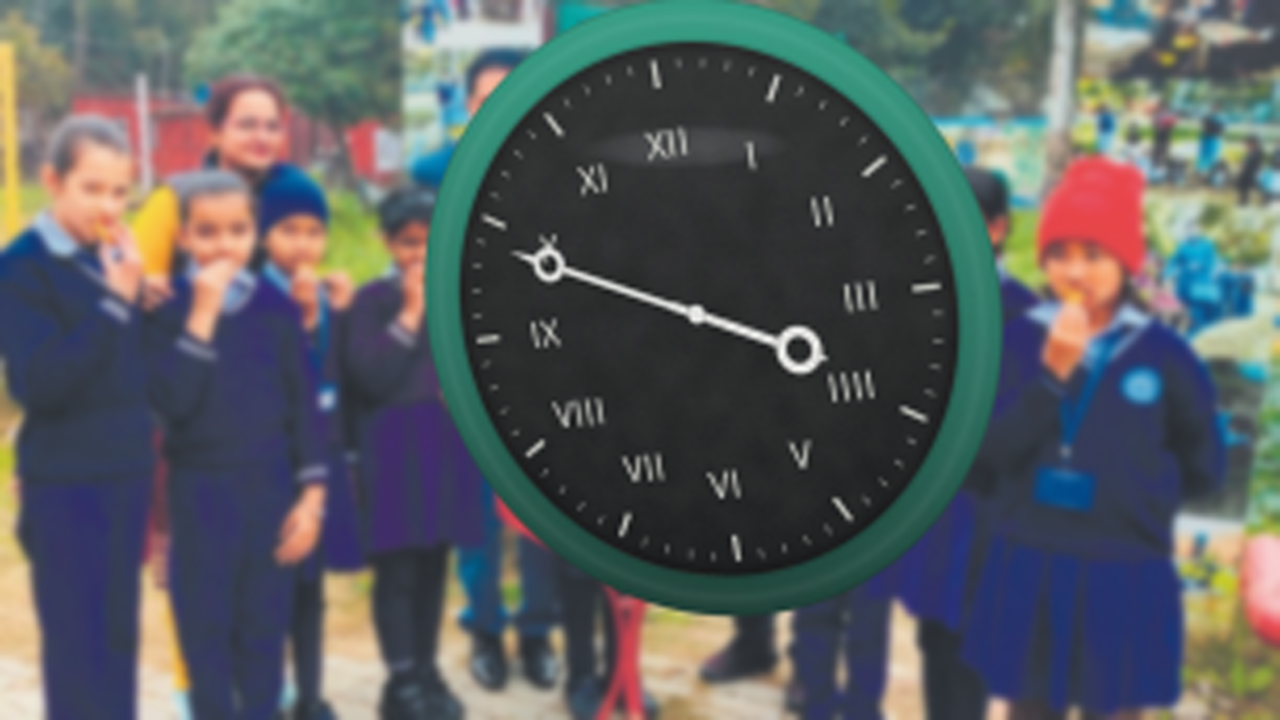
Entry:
h=3 m=49
